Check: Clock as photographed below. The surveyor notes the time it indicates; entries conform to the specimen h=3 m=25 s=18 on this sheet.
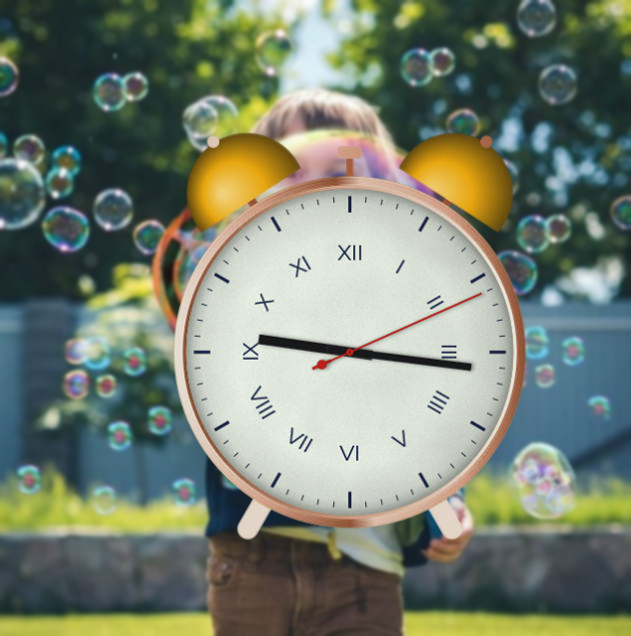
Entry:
h=9 m=16 s=11
